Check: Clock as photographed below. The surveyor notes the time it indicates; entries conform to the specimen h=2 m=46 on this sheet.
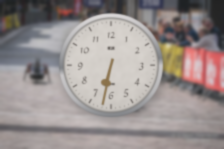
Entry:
h=6 m=32
